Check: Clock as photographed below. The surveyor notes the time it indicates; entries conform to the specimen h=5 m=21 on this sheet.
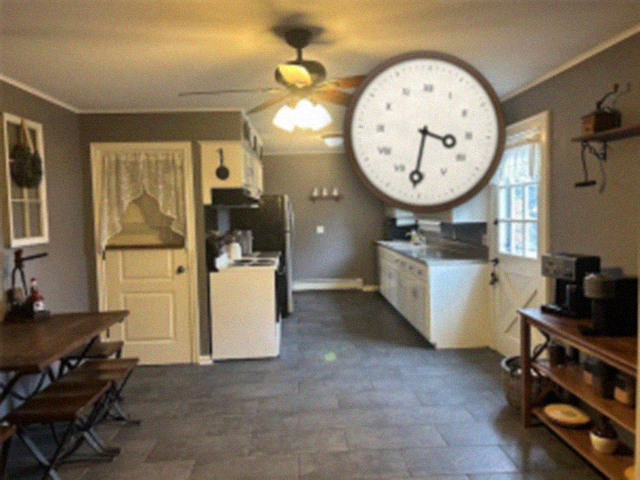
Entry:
h=3 m=31
